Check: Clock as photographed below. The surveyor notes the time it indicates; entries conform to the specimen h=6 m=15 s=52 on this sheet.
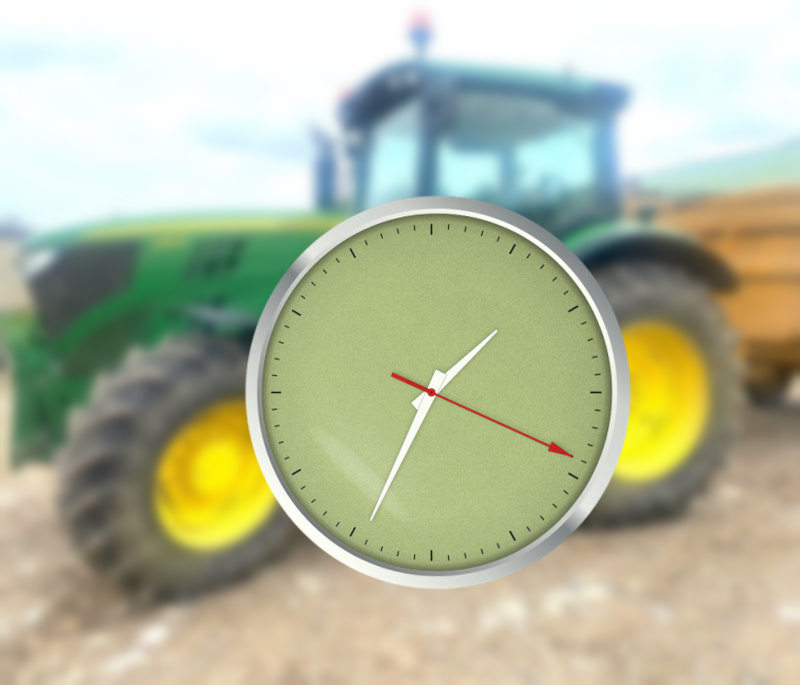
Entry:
h=1 m=34 s=19
